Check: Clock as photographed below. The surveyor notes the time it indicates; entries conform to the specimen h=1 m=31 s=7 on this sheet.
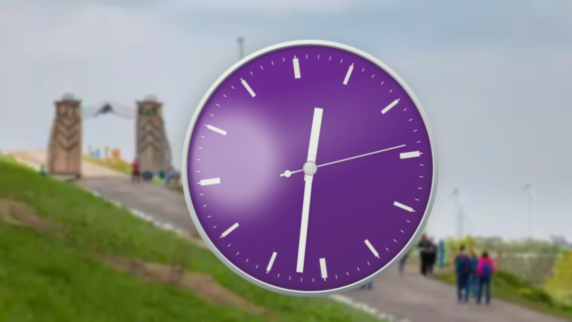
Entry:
h=12 m=32 s=14
